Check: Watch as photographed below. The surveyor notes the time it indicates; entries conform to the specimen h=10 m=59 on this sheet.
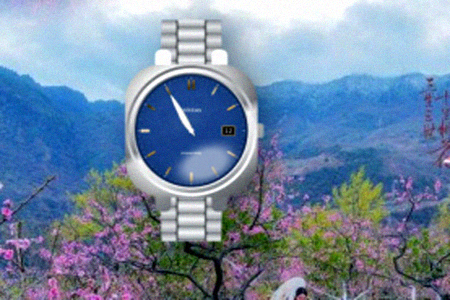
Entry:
h=10 m=55
